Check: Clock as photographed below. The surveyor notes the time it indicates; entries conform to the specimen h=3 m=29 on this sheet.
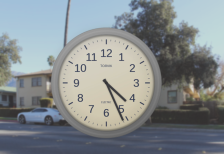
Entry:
h=4 m=26
